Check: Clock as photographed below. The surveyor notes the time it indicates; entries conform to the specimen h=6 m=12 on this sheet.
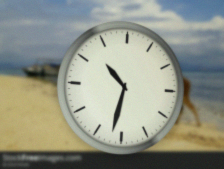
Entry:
h=10 m=32
